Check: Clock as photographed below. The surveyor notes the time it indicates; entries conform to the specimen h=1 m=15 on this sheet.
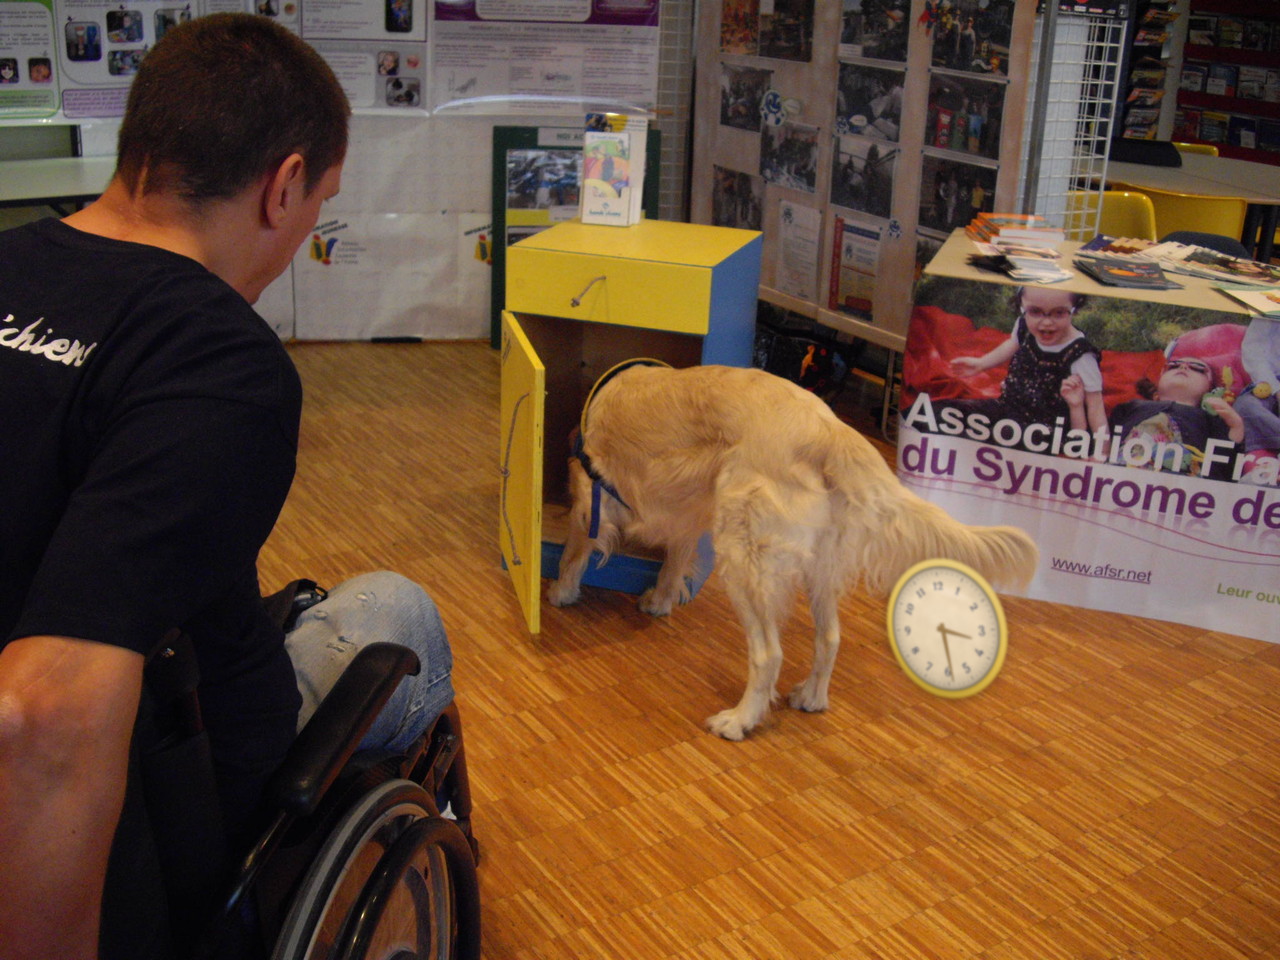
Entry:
h=3 m=29
